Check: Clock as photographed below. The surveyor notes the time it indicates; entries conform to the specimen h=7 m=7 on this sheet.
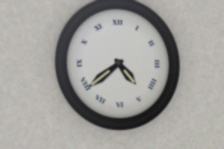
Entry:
h=4 m=39
